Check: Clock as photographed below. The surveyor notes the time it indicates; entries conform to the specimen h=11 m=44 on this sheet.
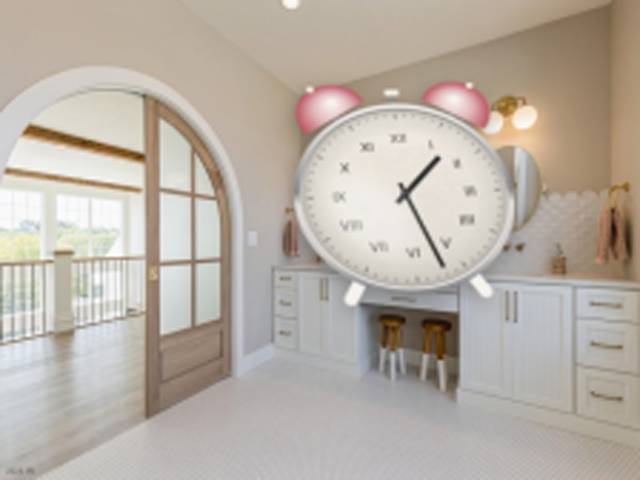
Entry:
h=1 m=27
